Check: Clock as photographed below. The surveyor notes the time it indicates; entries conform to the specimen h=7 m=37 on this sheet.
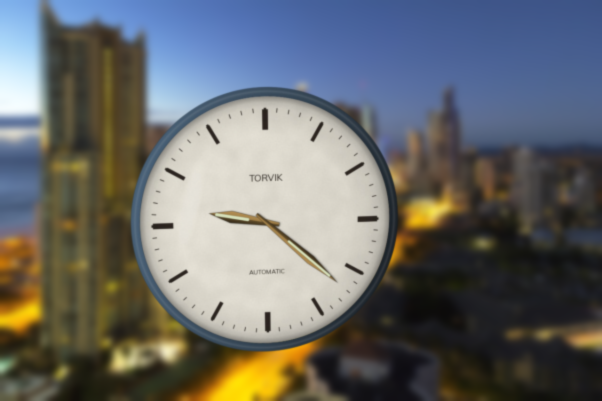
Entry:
h=9 m=22
